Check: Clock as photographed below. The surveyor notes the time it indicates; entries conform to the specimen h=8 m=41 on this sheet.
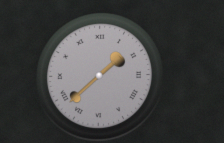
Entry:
h=1 m=38
